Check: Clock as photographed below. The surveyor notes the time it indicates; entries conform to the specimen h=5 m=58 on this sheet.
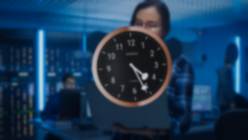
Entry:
h=4 m=26
